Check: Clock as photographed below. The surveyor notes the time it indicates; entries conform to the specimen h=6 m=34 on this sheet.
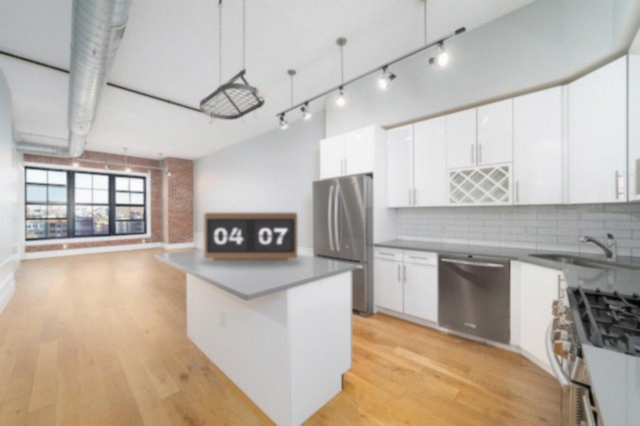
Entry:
h=4 m=7
